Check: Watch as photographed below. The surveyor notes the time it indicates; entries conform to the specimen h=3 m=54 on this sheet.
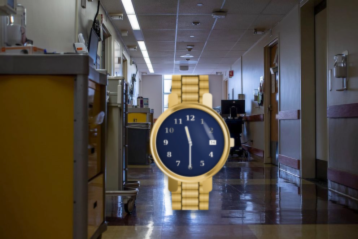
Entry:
h=11 m=30
